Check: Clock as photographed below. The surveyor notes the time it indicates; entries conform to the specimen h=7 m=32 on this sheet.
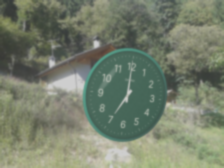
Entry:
h=7 m=0
